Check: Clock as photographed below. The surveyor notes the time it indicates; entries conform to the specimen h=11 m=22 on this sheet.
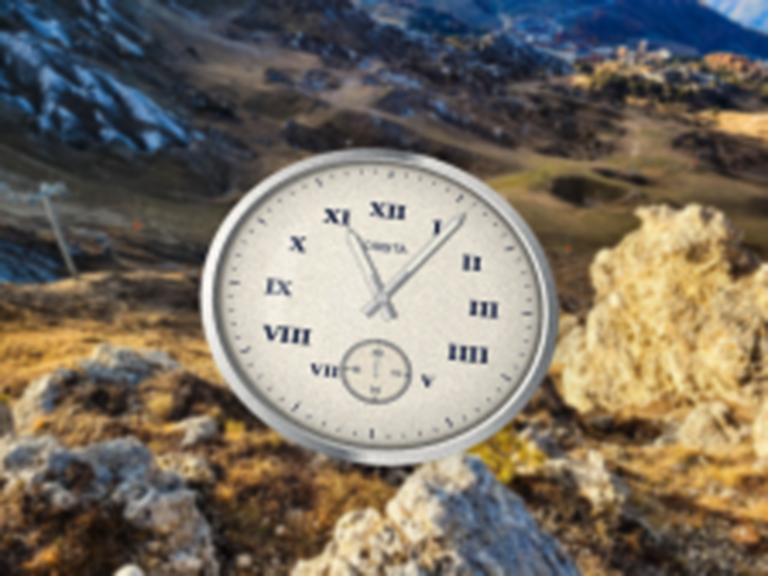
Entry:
h=11 m=6
